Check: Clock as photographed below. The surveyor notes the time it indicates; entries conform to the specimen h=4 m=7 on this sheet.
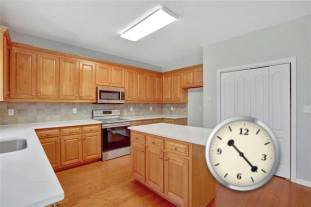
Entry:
h=10 m=22
